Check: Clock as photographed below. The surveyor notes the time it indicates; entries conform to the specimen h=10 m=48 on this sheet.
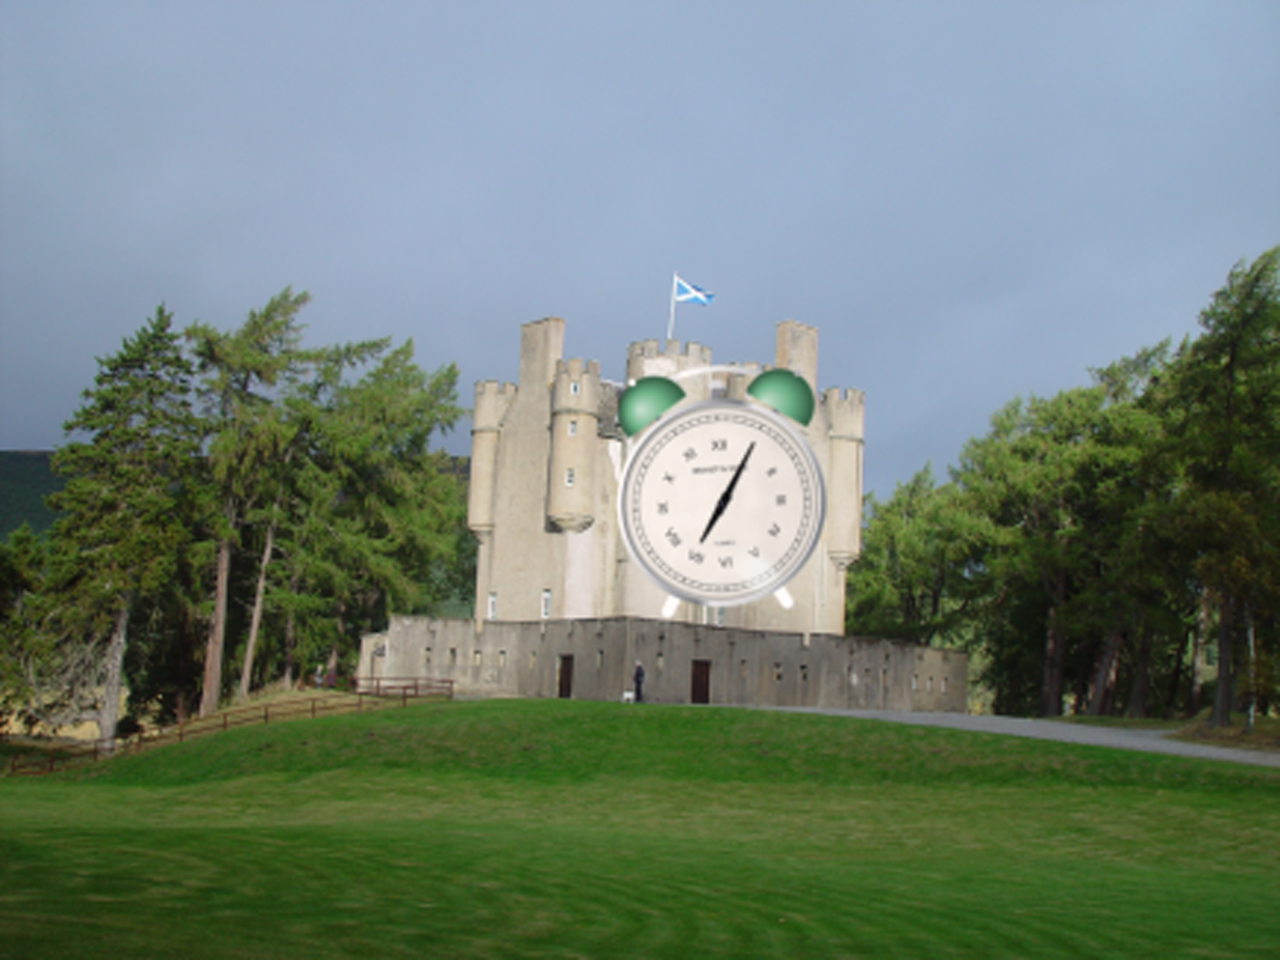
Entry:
h=7 m=5
